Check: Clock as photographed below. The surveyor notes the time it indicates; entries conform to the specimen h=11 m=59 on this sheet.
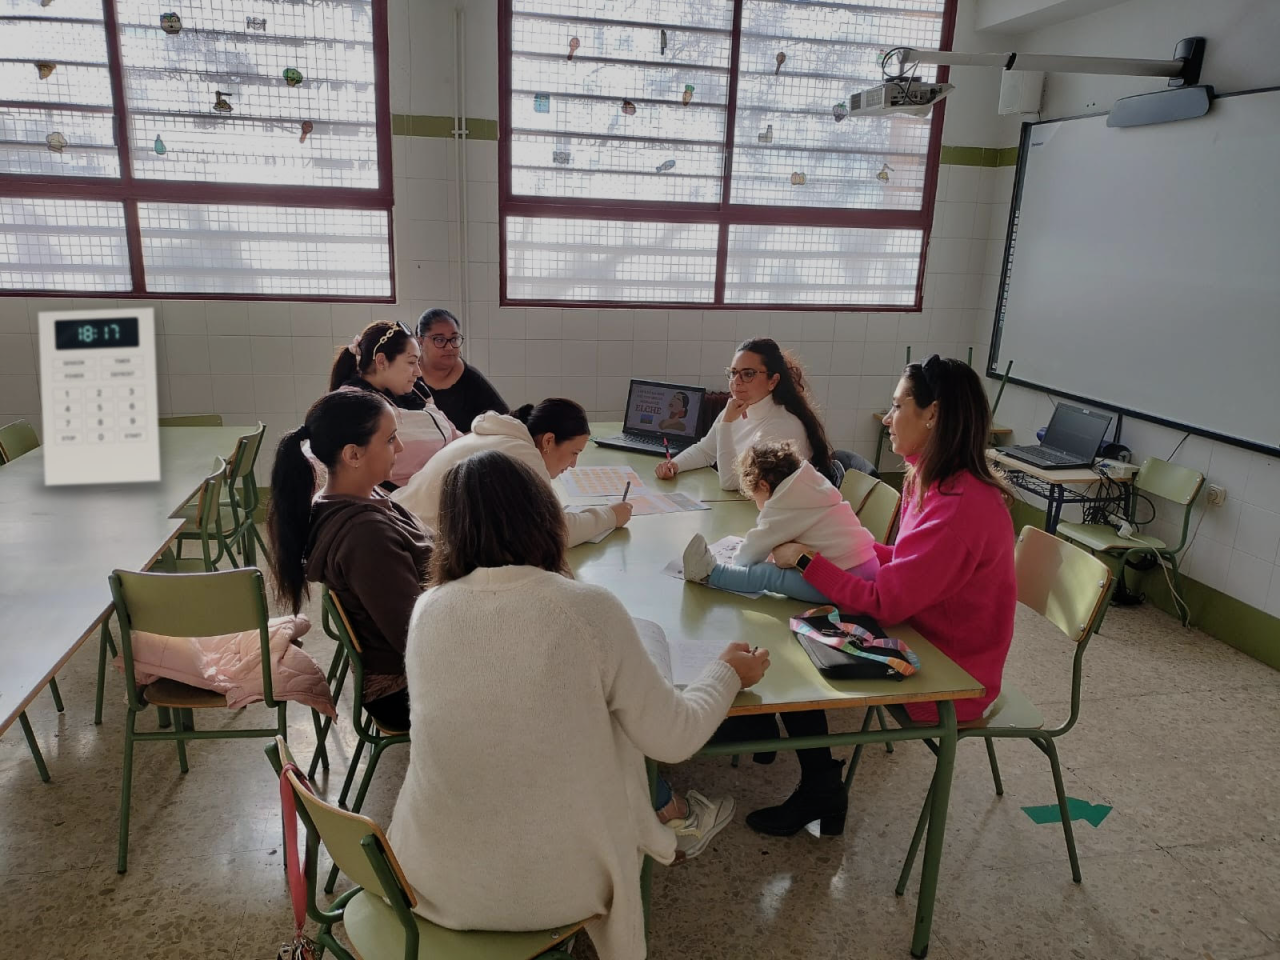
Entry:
h=18 m=17
